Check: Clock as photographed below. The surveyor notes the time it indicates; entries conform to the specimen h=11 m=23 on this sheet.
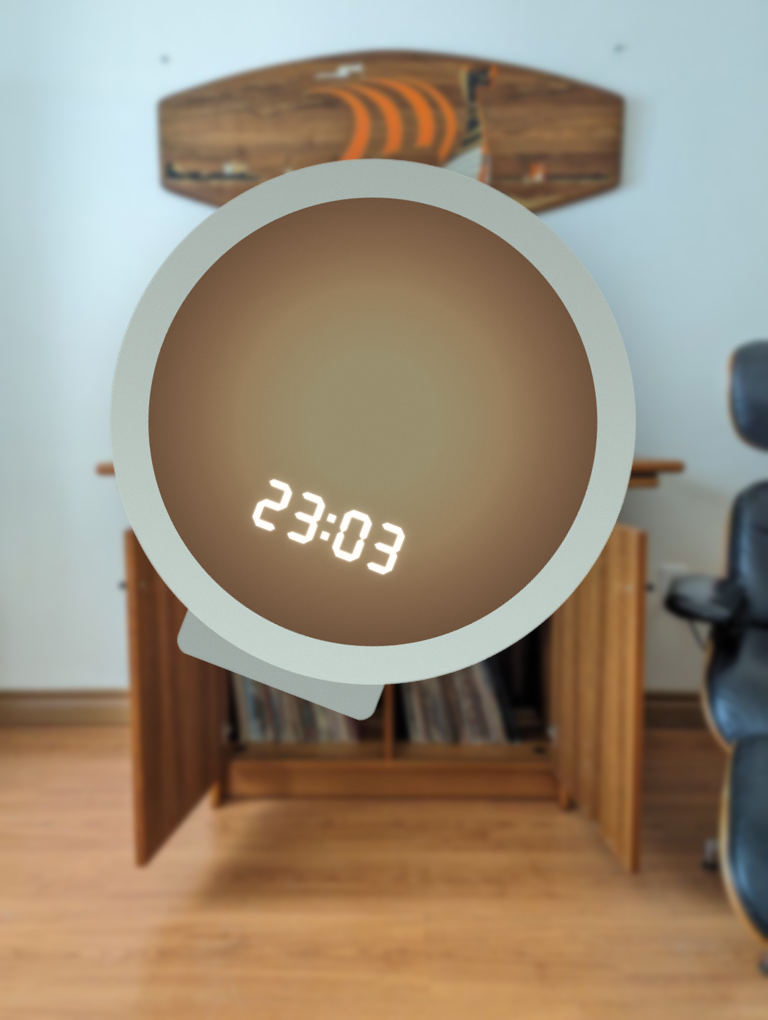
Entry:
h=23 m=3
